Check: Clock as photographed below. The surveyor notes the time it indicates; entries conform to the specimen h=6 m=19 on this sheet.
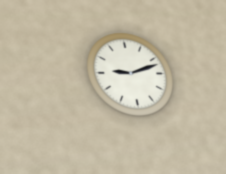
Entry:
h=9 m=12
